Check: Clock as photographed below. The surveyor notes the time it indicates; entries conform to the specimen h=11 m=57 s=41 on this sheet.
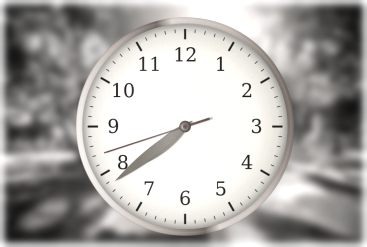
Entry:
h=7 m=38 s=42
